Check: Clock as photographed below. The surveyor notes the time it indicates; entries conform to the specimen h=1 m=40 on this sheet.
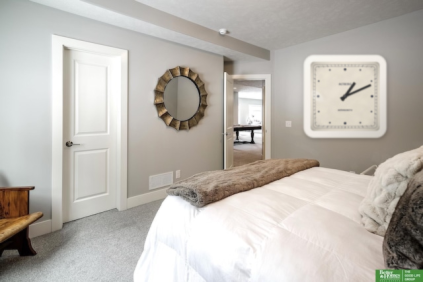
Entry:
h=1 m=11
